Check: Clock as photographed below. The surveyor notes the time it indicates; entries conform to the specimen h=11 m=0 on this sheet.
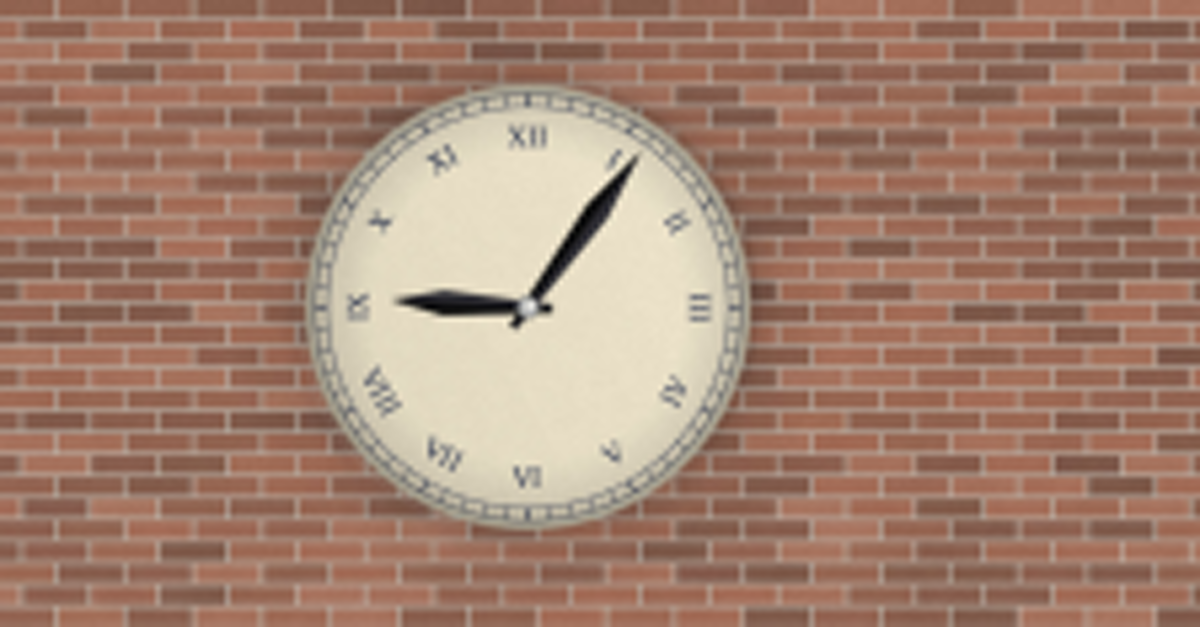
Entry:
h=9 m=6
